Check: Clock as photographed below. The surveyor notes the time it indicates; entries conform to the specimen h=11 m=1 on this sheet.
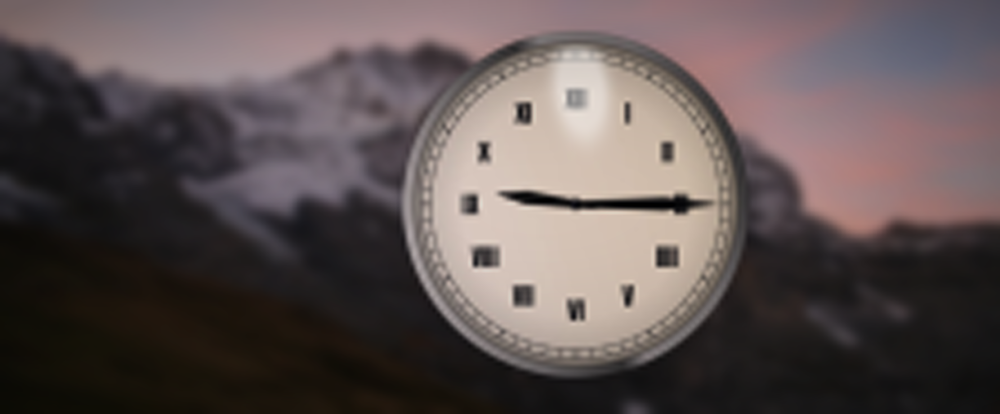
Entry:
h=9 m=15
